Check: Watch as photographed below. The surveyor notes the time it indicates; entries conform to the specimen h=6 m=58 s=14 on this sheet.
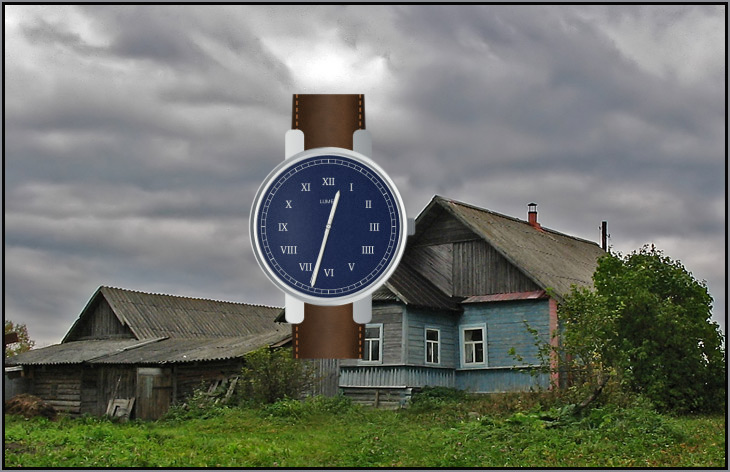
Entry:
h=12 m=32 s=33
